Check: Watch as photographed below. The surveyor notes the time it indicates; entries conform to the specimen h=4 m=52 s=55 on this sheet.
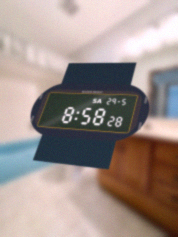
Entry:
h=8 m=58 s=28
